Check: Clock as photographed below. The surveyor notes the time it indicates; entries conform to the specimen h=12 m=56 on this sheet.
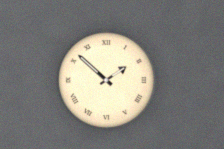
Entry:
h=1 m=52
